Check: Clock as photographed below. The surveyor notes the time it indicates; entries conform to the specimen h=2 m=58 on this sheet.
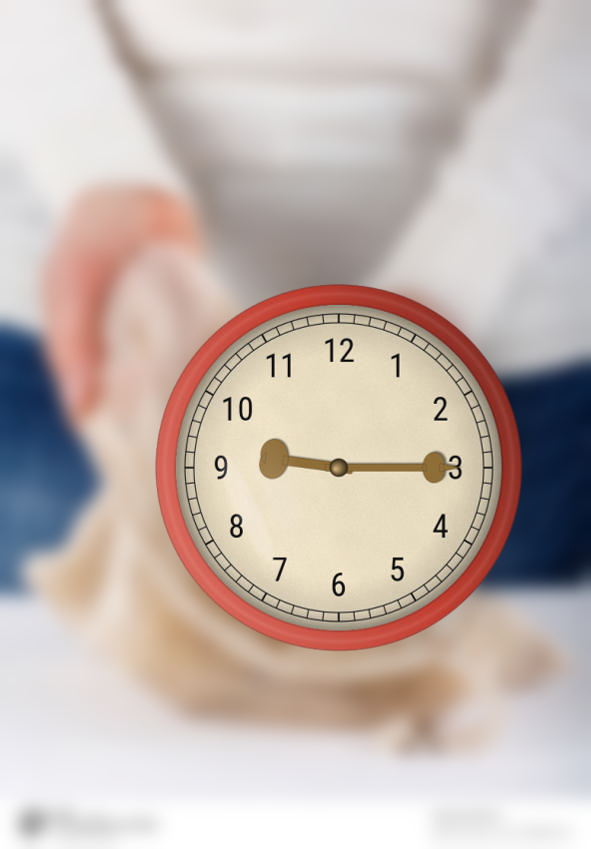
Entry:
h=9 m=15
